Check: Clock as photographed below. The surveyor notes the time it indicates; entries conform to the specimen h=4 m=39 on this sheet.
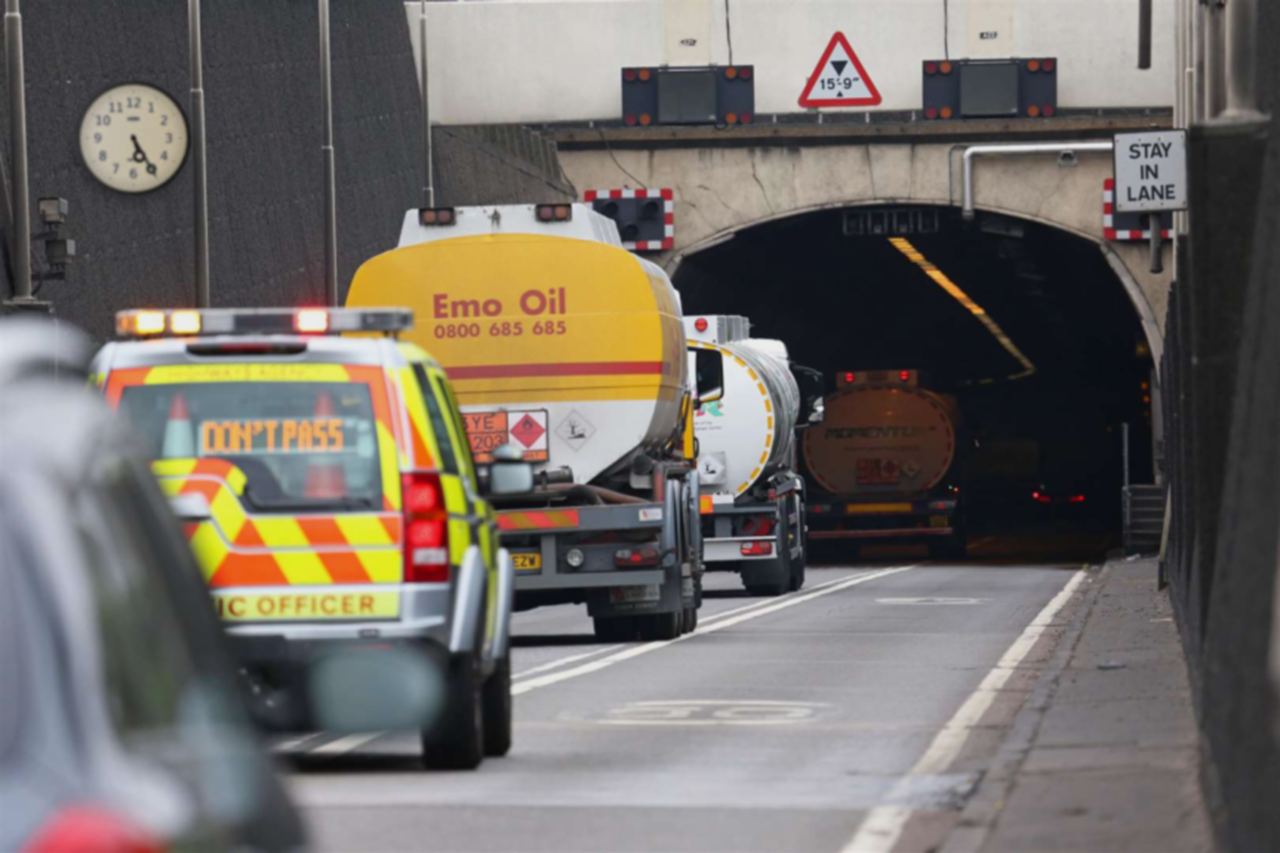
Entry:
h=5 m=25
